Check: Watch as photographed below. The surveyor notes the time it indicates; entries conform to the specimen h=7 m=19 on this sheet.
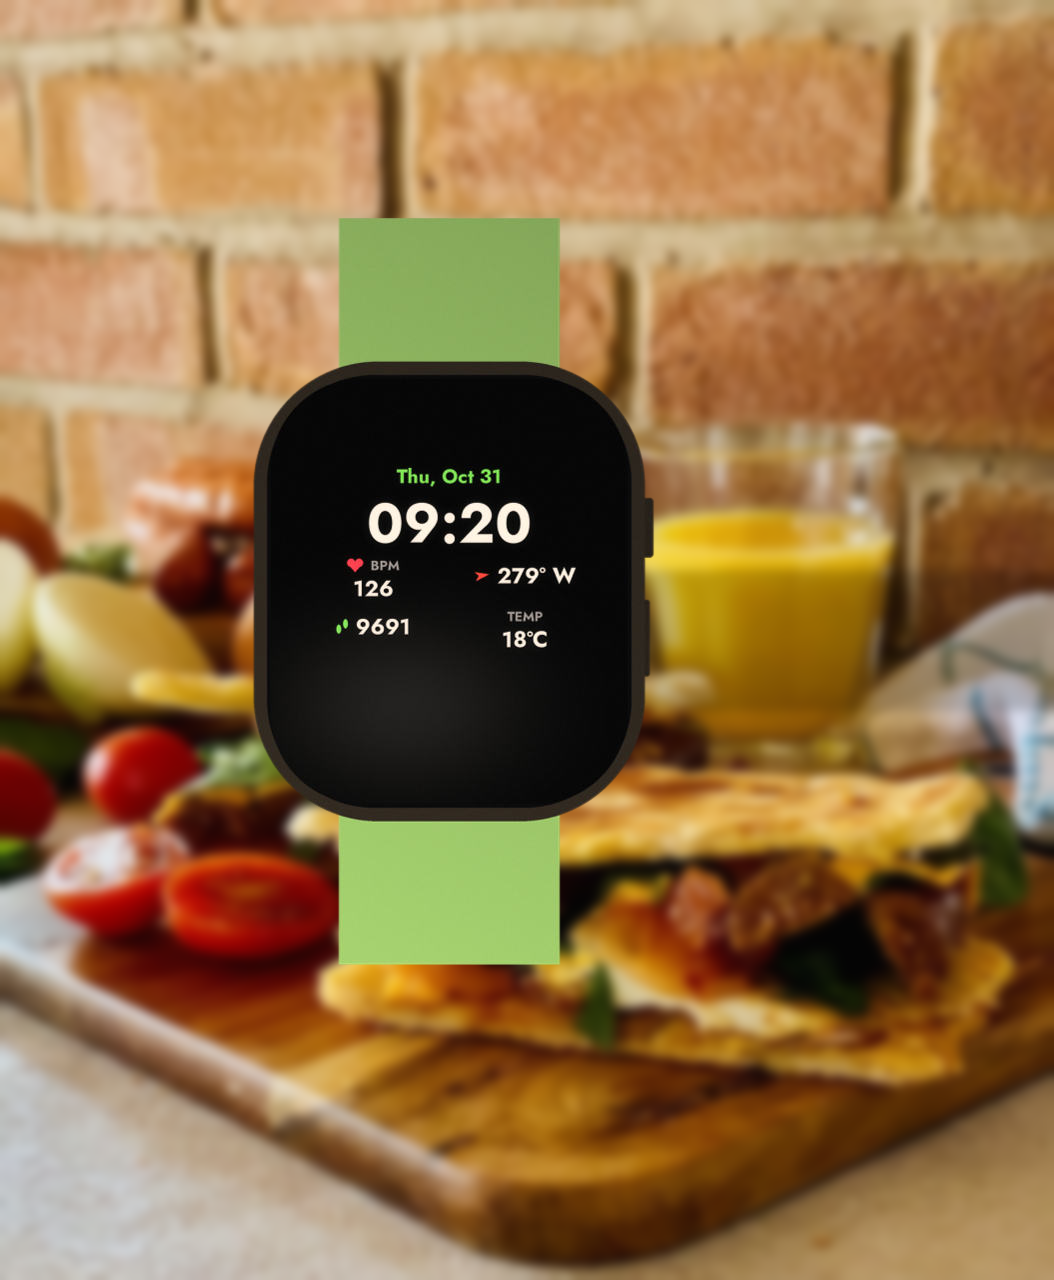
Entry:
h=9 m=20
